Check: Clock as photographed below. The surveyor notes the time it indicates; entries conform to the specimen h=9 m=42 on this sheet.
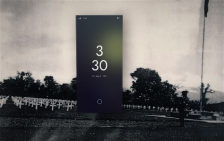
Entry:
h=3 m=30
